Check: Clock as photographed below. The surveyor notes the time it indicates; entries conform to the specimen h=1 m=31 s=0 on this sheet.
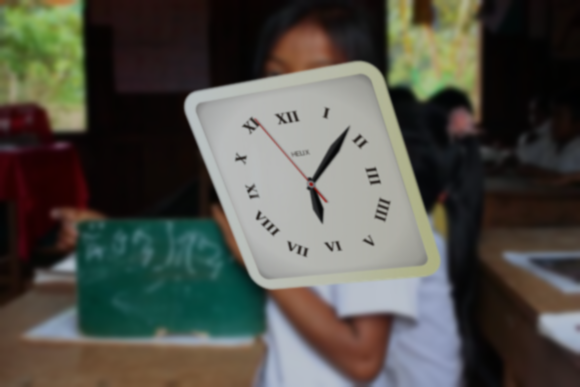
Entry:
h=6 m=7 s=56
